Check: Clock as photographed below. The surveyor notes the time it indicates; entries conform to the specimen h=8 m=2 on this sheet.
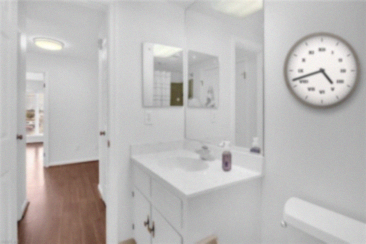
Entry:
h=4 m=42
